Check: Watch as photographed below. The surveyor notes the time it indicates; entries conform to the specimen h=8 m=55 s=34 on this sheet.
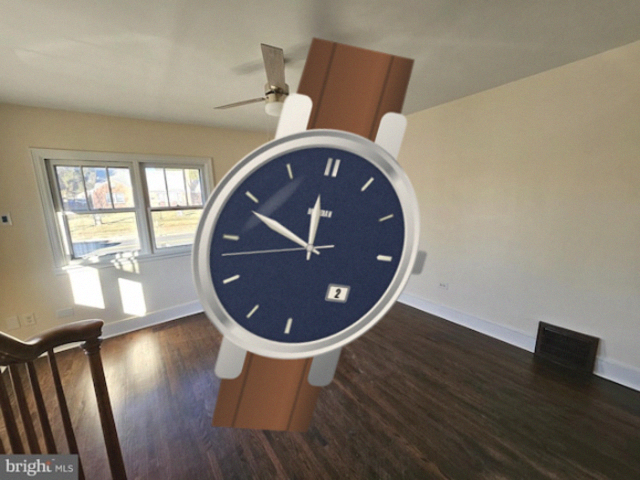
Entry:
h=11 m=48 s=43
